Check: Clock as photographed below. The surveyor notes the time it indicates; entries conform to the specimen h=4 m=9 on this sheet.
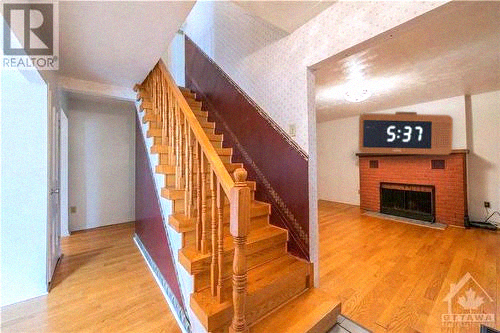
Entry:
h=5 m=37
